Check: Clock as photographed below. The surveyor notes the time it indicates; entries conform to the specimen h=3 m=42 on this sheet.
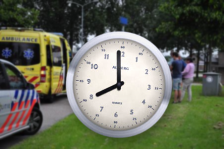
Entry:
h=7 m=59
